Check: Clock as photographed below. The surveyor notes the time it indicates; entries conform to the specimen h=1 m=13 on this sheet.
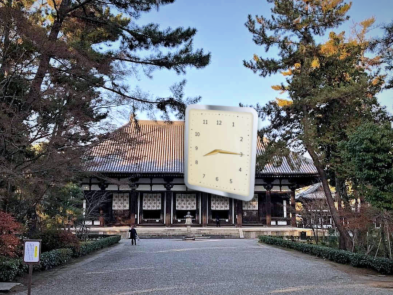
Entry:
h=8 m=15
